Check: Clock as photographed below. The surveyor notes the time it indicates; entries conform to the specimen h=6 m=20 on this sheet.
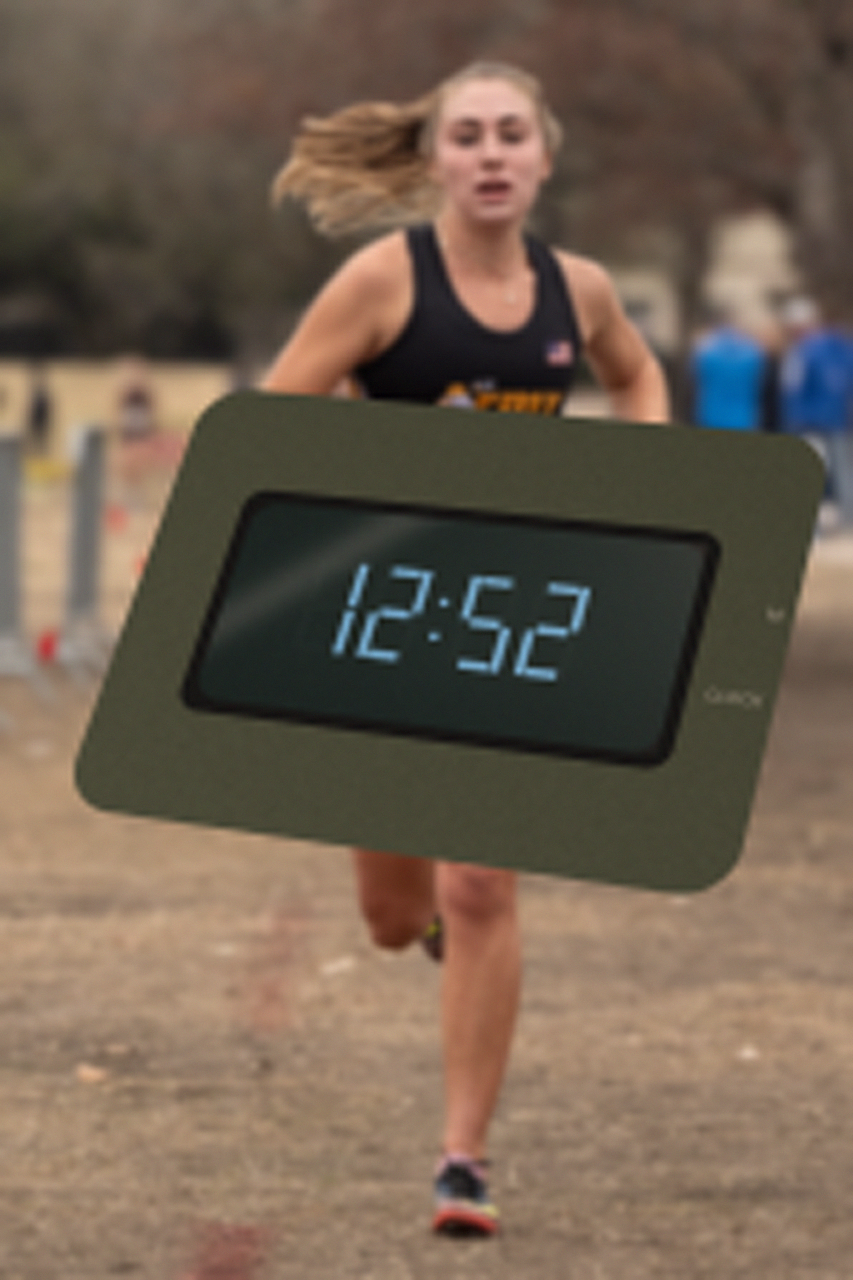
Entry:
h=12 m=52
